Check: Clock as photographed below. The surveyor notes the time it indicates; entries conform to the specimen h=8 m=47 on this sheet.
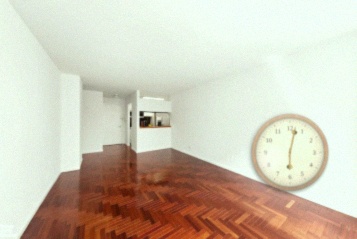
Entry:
h=6 m=2
